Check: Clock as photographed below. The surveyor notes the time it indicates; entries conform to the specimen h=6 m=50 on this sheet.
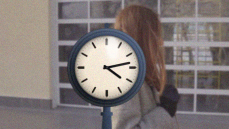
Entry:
h=4 m=13
